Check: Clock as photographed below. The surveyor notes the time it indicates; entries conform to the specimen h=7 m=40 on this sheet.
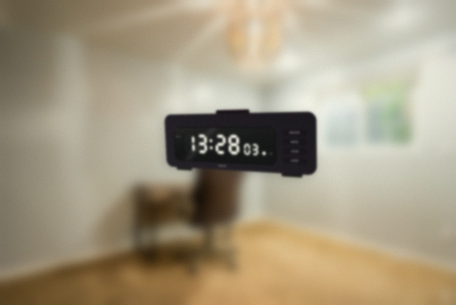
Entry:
h=13 m=28
